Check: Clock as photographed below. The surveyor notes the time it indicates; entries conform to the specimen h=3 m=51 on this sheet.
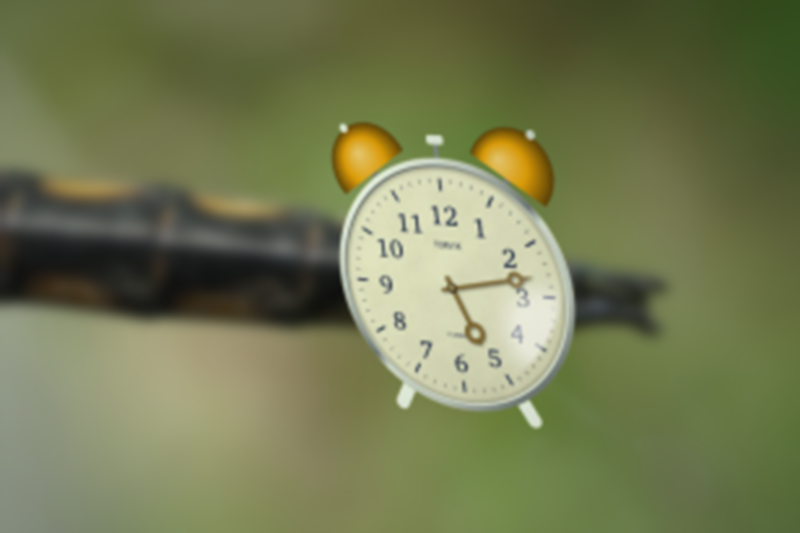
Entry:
h=5 m=13
